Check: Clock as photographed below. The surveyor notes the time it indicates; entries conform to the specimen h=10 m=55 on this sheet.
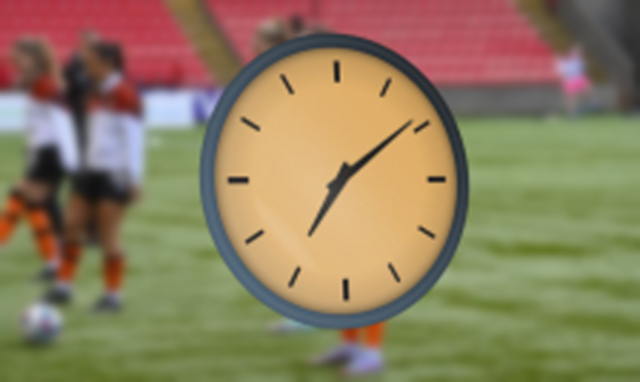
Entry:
h=7 m=9
